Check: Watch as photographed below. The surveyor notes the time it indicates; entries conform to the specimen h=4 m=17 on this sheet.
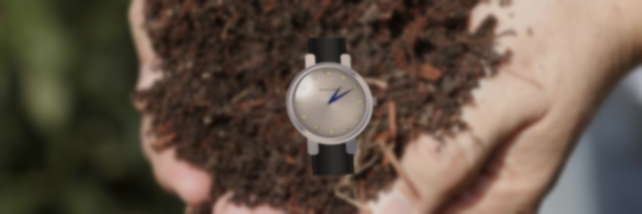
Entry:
h=1 m=10
